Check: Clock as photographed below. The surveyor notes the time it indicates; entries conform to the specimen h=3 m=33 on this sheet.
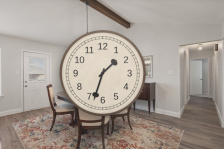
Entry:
h=1 m=33
